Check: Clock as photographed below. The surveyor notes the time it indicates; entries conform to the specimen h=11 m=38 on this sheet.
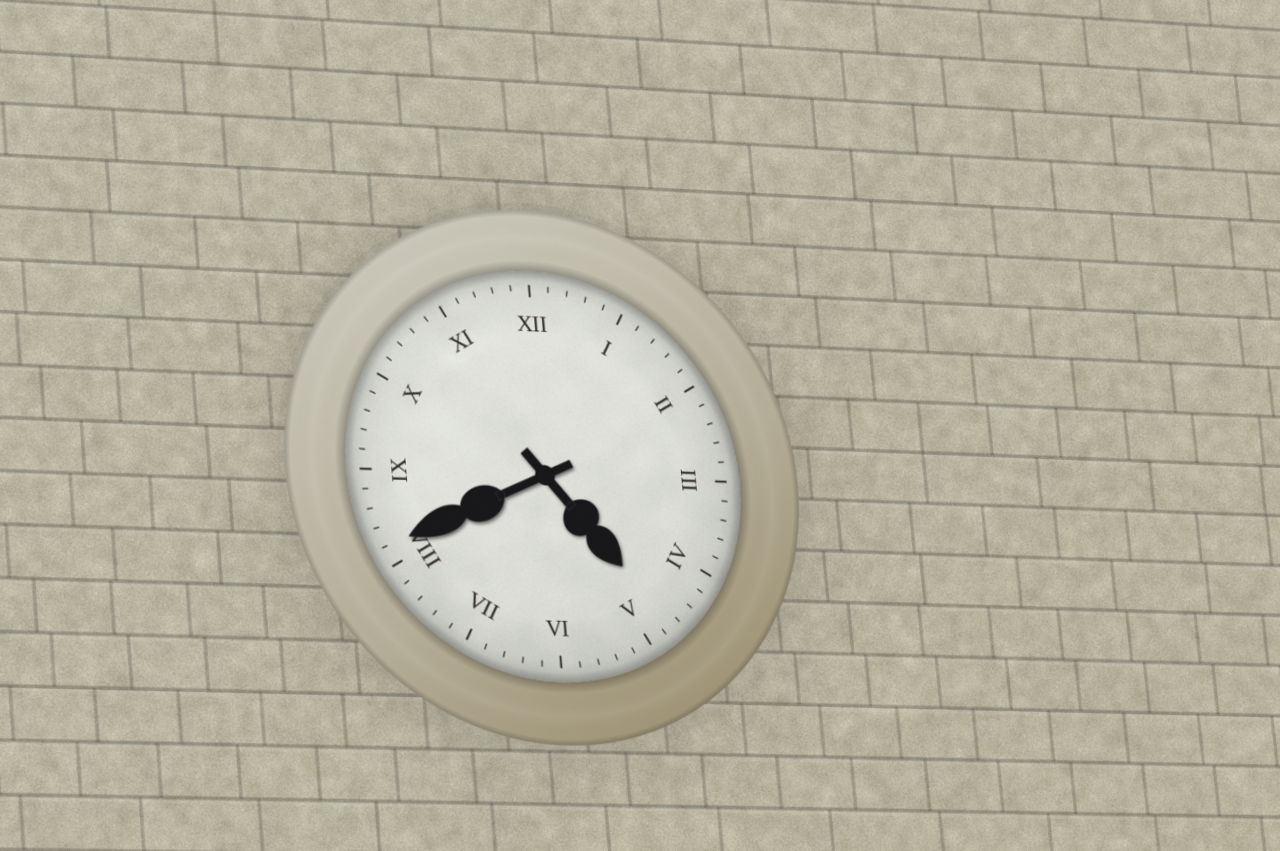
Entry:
h=4 m=41
